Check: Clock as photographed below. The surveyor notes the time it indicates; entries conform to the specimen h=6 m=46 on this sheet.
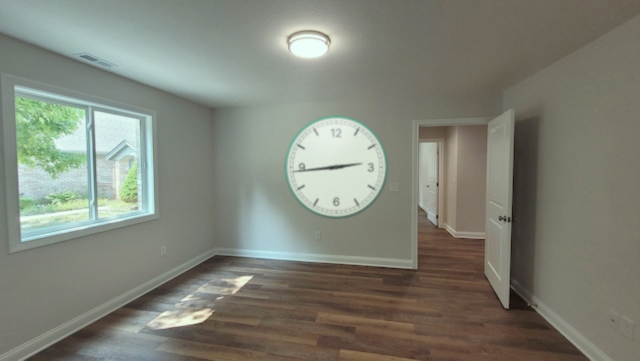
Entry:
h=2 m=44
